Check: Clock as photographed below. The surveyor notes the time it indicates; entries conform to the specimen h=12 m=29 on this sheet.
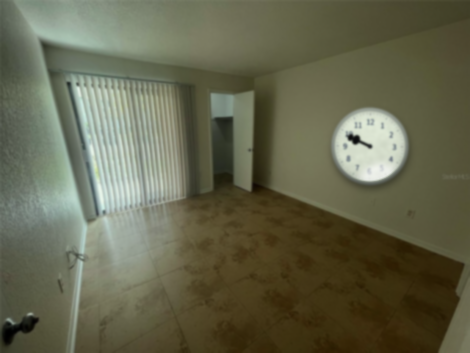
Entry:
h=9 m=49
